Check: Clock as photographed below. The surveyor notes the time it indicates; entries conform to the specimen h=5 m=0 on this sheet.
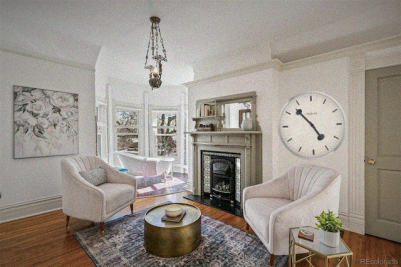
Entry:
h=4 m=53
